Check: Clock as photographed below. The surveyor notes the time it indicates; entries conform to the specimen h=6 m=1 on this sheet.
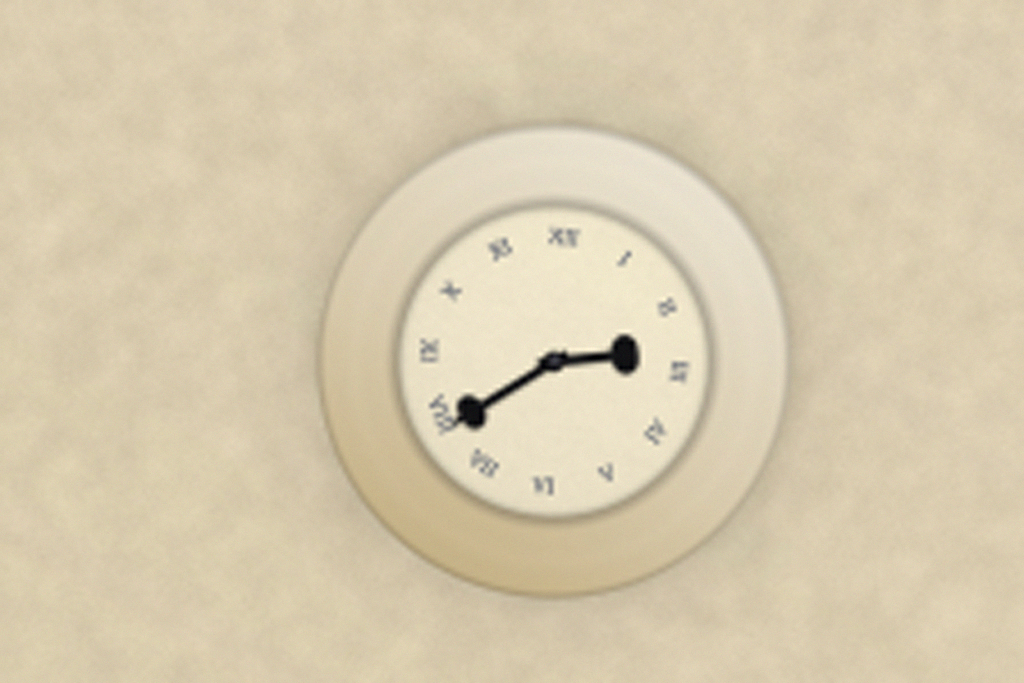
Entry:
h=2 m=39
